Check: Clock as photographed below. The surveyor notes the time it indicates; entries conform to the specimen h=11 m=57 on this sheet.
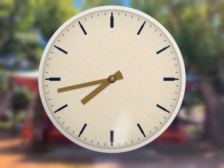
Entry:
h=7 m=43
